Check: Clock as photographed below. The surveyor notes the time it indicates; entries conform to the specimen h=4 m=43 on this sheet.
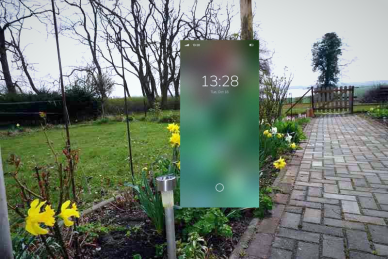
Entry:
h=13 m=28
